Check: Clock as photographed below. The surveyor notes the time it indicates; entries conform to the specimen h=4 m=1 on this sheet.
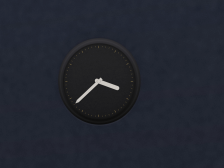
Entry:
h=3 m=38
